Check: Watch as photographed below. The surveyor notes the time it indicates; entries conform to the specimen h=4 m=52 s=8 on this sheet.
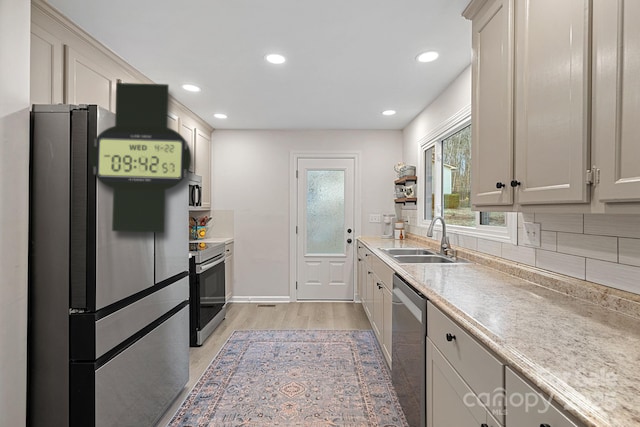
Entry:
h=9 m=42 s=57
